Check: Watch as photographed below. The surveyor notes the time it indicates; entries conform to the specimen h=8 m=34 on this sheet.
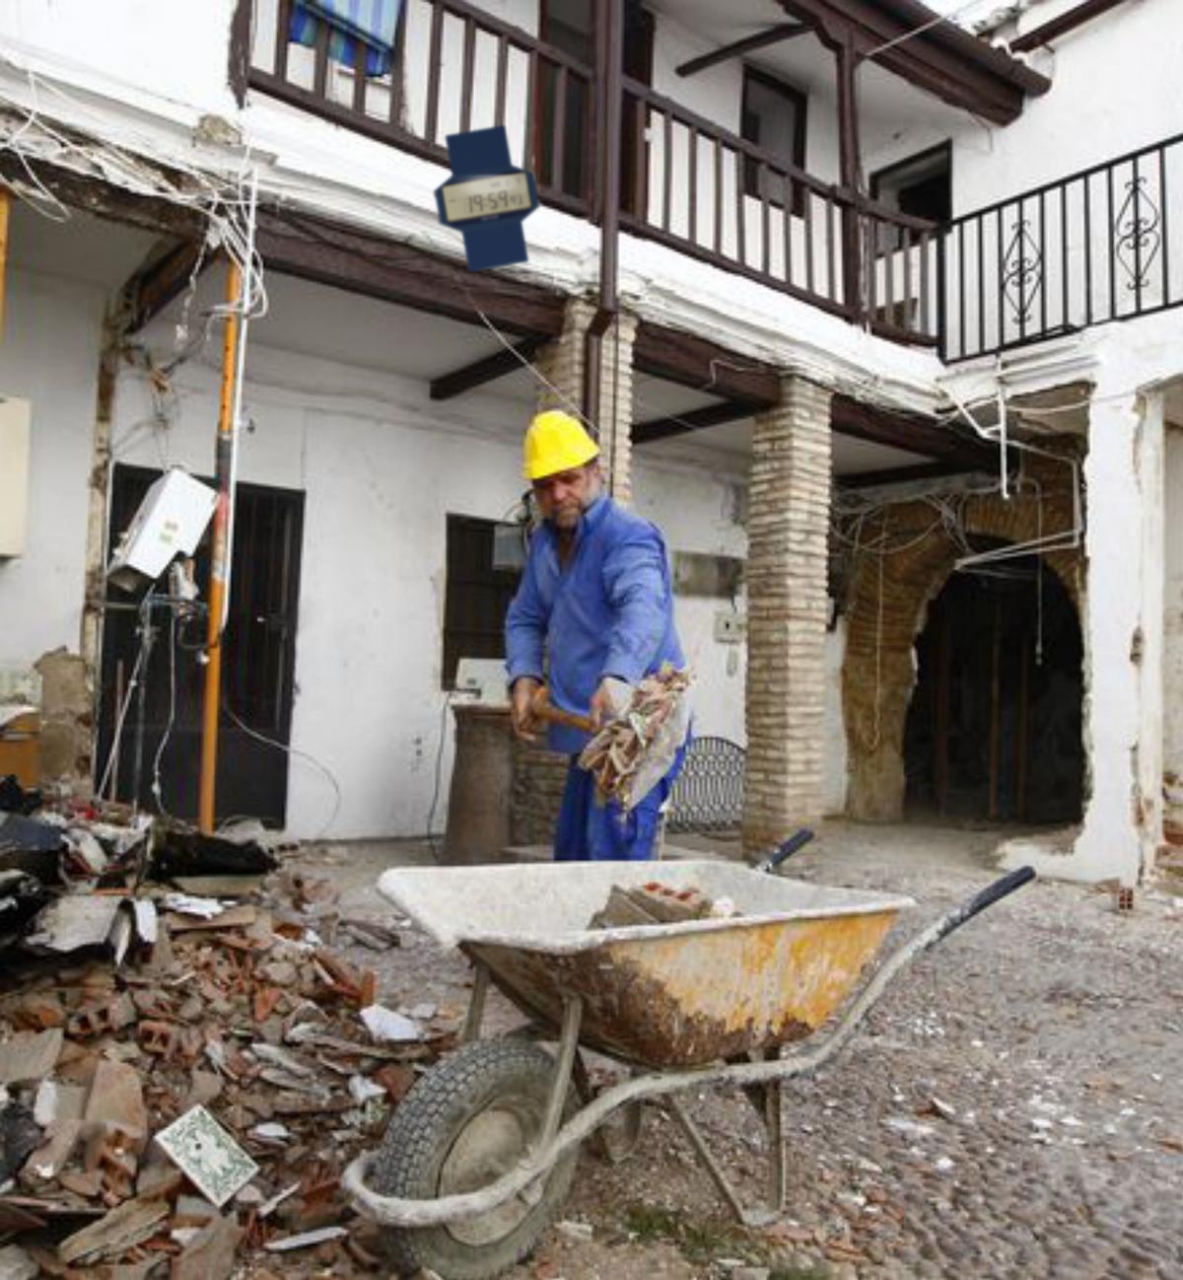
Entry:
h=19 m=59
